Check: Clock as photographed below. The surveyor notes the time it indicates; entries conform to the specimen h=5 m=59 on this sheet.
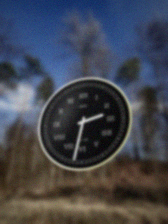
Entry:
h=2 m=32
